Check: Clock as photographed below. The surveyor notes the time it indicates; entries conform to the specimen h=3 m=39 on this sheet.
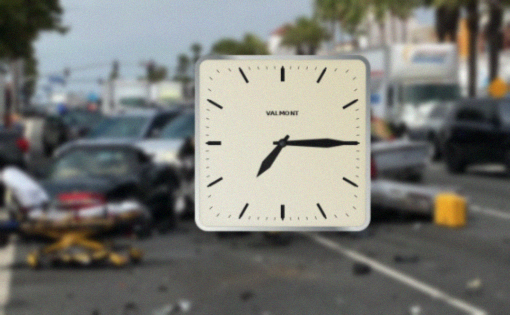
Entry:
h=7 m=15
